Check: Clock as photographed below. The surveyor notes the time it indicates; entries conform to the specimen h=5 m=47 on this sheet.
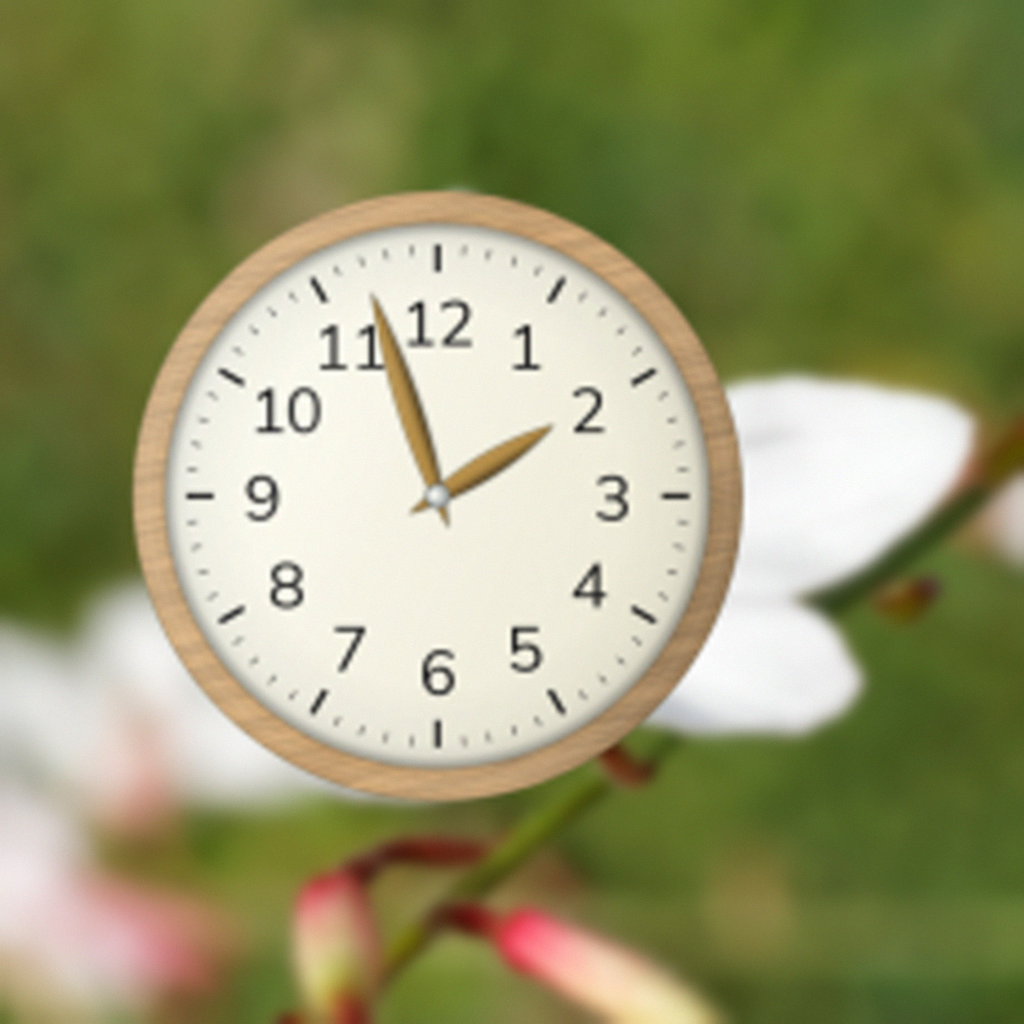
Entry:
h=1 m=57
